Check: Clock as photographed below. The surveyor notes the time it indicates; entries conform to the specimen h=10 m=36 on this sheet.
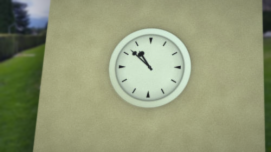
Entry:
h=10 m=52
